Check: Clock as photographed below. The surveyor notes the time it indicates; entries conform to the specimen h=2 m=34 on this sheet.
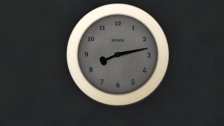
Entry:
h=8 m=13
